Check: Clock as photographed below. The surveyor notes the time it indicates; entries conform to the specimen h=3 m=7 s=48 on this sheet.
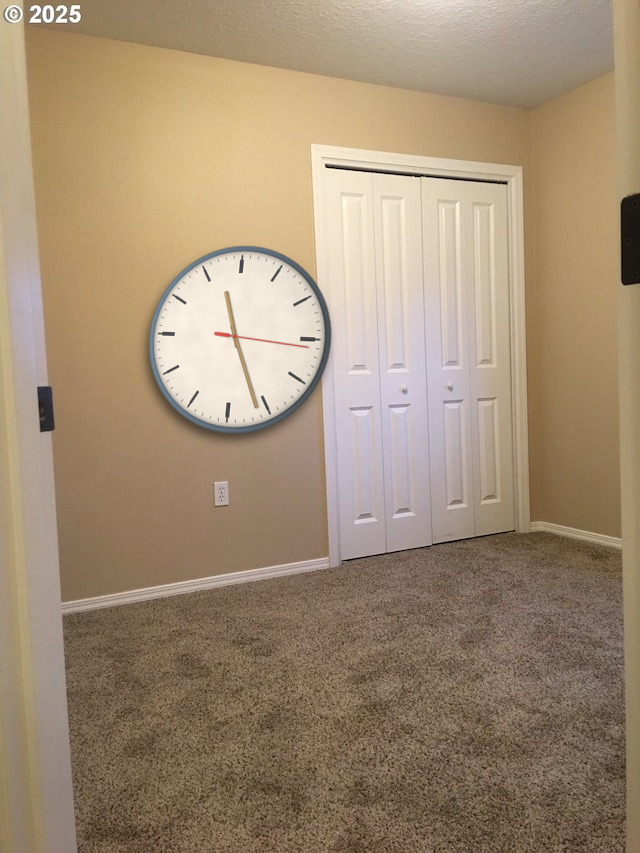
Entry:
h=11 m=26 s=16
